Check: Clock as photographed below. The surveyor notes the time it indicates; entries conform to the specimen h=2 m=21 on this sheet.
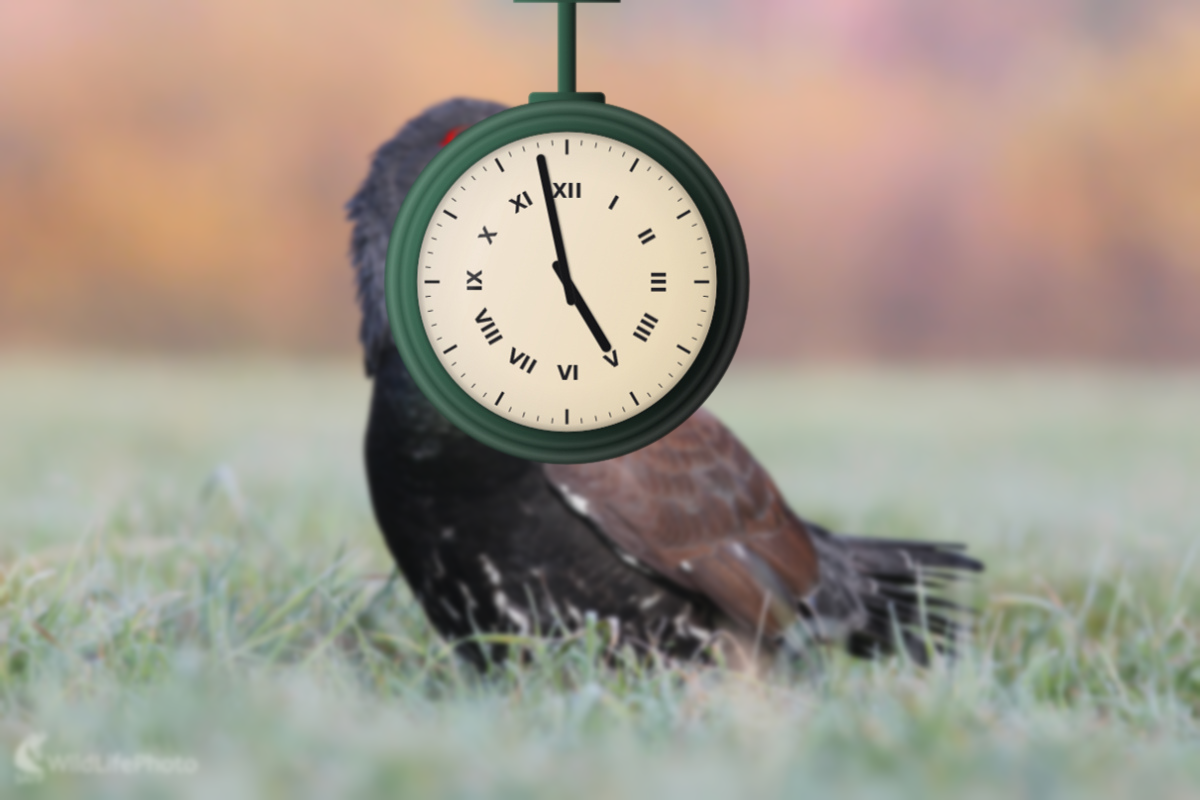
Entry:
h=4 m=58
